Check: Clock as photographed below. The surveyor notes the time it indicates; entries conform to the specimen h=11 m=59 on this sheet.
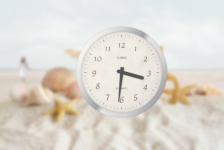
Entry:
h=3 m=31
